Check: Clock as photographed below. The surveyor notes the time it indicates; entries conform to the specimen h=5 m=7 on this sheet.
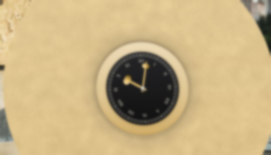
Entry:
h=10 m=2
